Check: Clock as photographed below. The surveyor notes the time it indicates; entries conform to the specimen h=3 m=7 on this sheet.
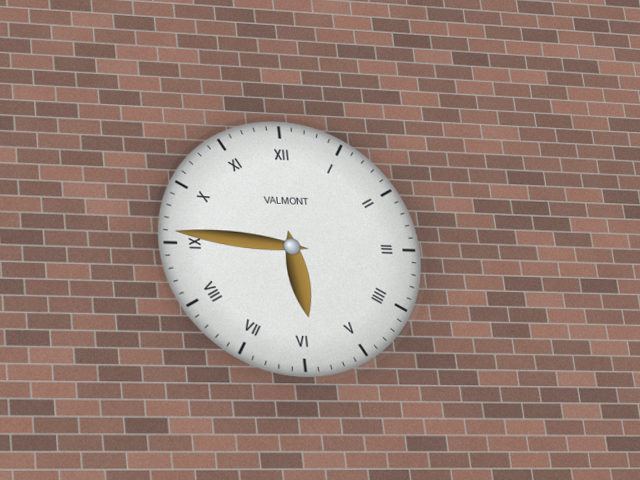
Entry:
h=5 m=46
